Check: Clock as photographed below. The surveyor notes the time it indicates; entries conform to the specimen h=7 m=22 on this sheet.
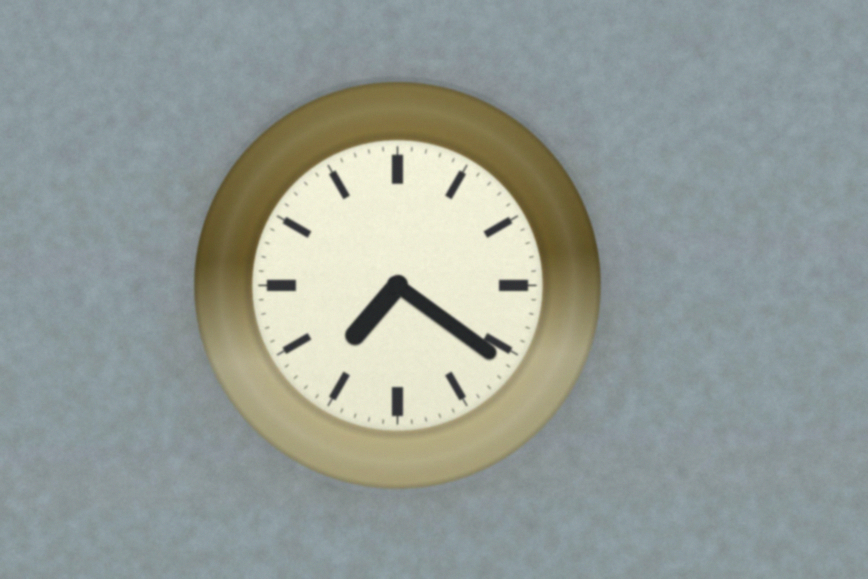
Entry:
h=7 m=21
